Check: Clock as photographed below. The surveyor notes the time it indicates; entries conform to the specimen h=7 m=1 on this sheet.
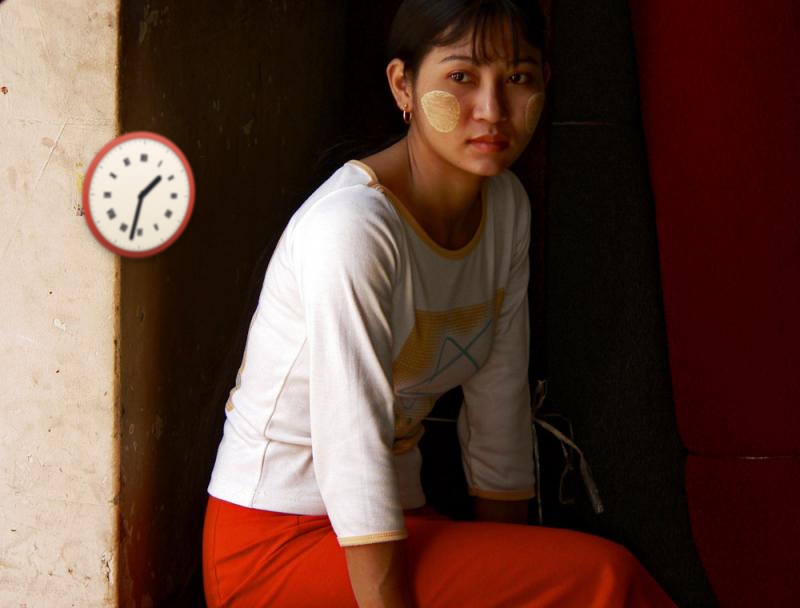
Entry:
h=1 m=32
